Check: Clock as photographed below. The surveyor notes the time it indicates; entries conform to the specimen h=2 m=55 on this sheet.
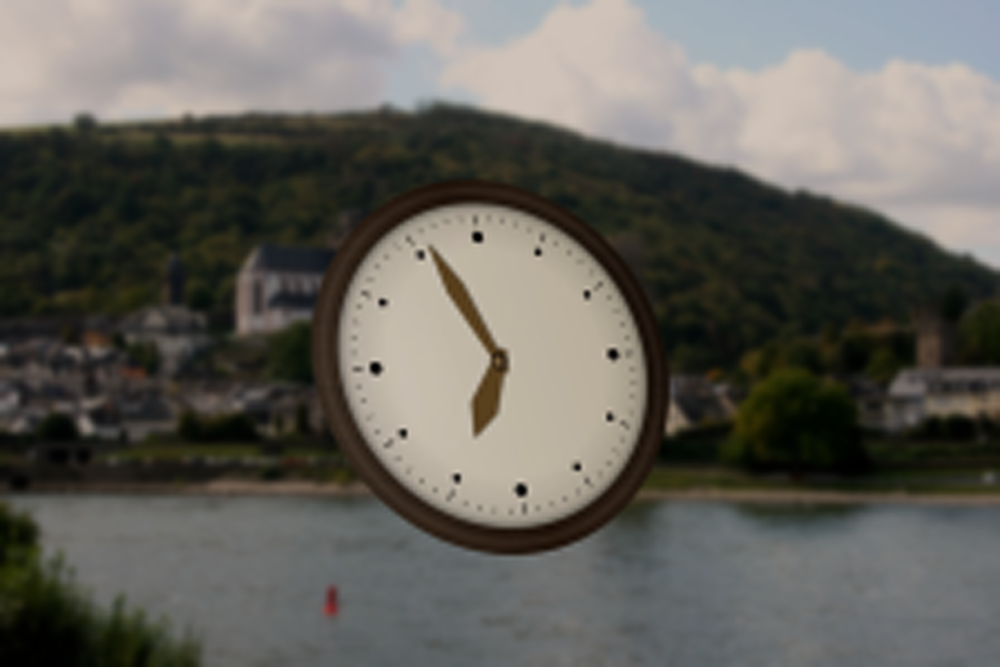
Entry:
h=6 m=56
